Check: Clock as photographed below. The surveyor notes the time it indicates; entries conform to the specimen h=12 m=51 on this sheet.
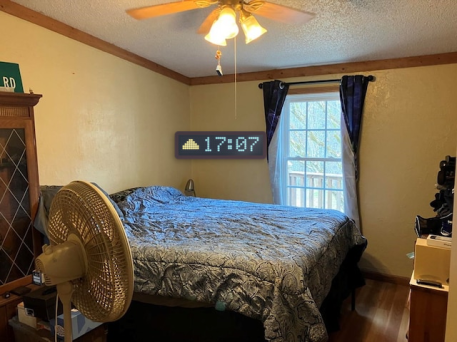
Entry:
h=17 m=7
